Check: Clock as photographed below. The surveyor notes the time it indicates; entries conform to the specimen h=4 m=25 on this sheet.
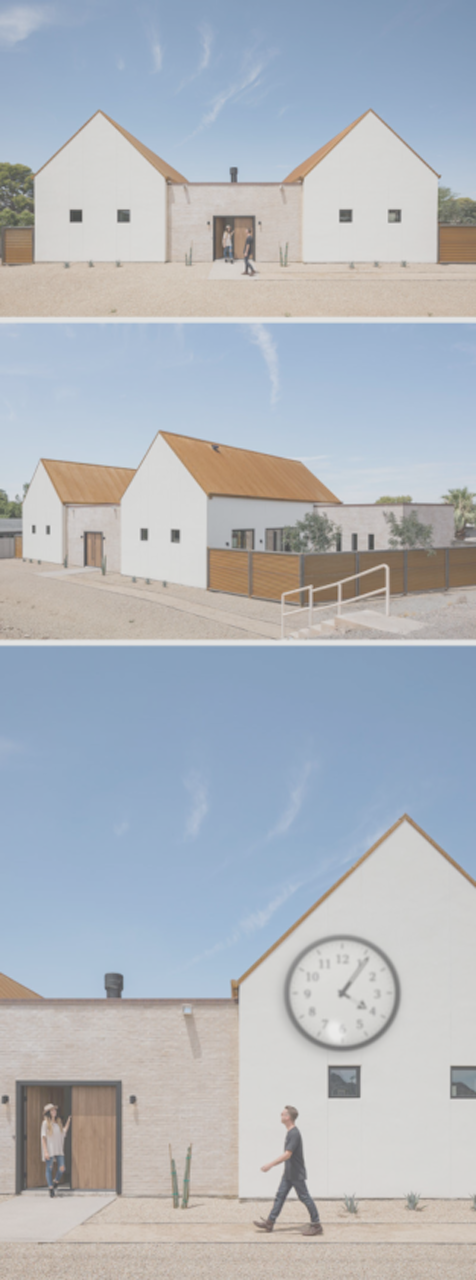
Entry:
h=4 m=6
